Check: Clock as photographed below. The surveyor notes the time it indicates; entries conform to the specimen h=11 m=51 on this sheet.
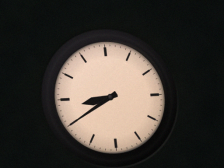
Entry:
h=8 m=40
